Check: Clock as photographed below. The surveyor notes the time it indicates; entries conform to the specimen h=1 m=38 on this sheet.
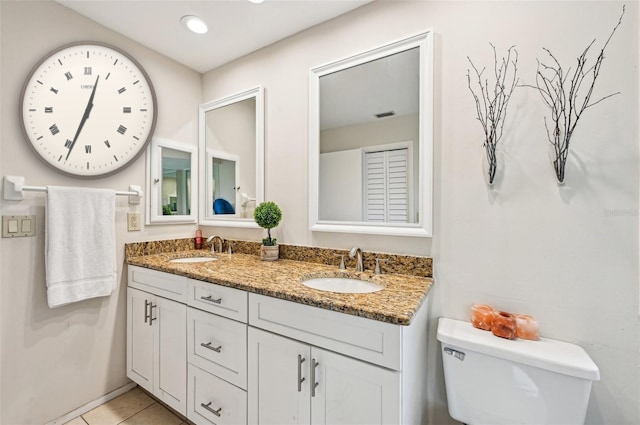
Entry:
h=12 m=34
